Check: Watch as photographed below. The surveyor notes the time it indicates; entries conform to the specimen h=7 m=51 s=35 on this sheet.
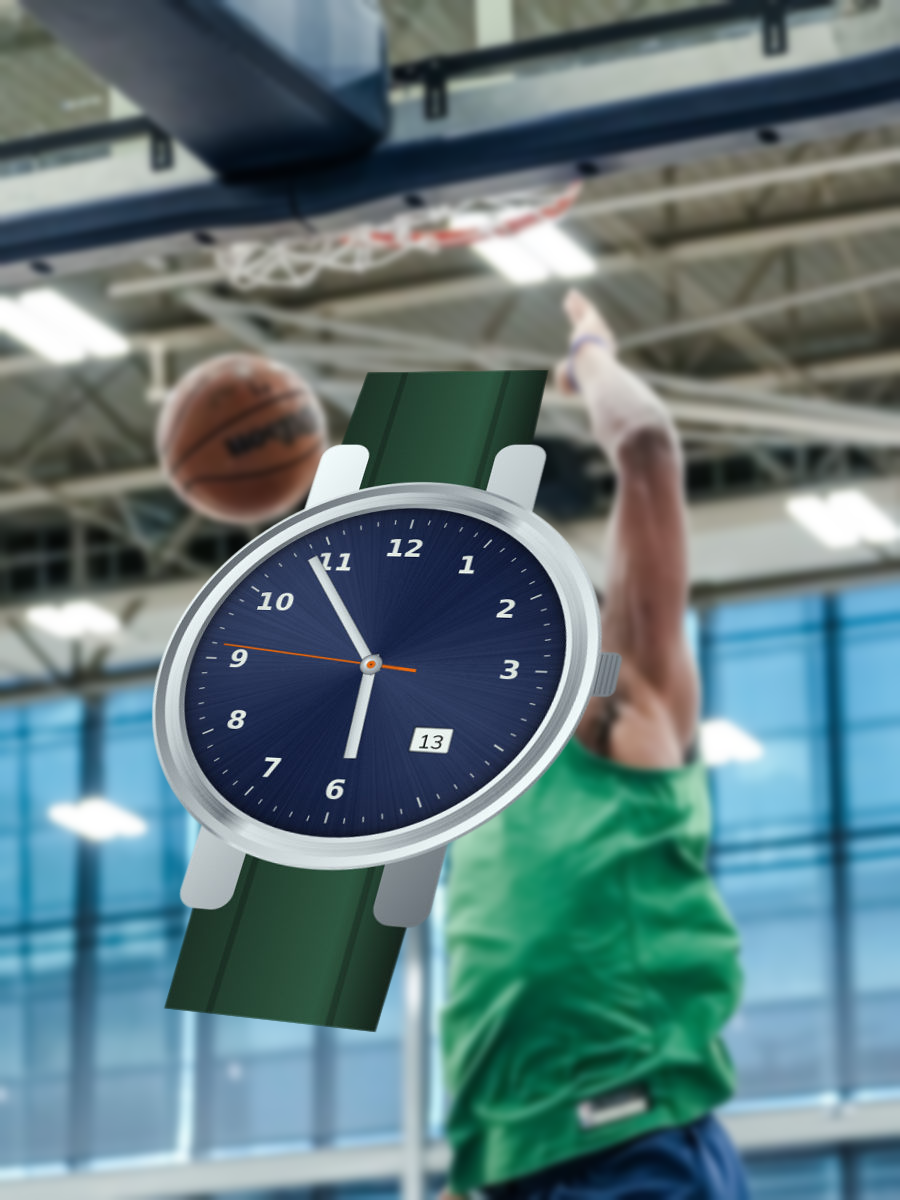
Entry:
h=5 m=53 s=46
